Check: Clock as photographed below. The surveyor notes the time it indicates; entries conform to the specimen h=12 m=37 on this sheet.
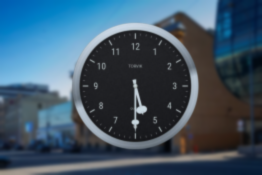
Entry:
h=5 m=30
